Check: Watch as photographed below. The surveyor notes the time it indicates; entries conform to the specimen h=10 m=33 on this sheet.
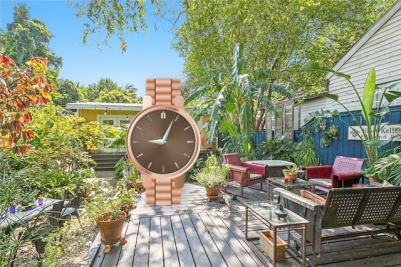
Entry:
h=9 m=4
